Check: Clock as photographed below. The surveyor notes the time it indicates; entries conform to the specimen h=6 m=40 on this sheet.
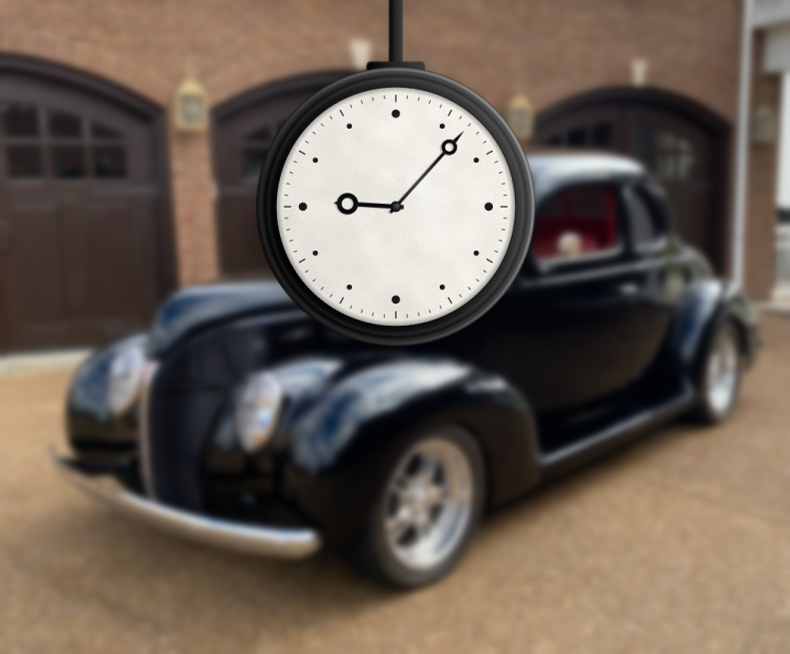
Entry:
h=9 m=7
